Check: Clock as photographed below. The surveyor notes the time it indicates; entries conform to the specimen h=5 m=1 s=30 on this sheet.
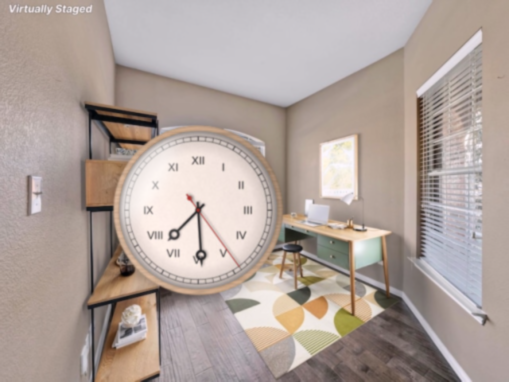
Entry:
h=7 m=29 s=24
